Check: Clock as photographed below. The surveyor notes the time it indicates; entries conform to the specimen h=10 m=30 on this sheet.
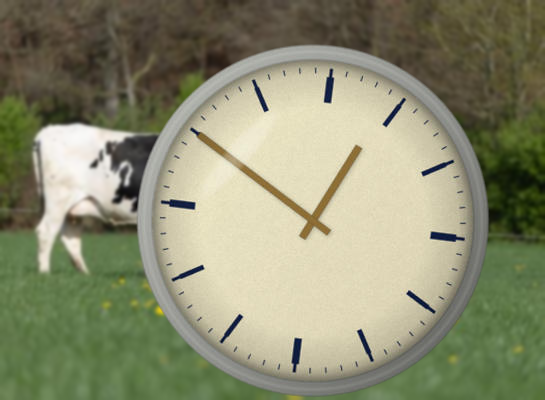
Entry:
h=12 m=50
